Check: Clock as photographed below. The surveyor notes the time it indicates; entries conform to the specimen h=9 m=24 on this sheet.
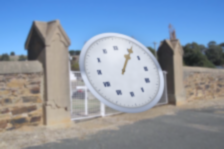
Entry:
h=1 m=6
